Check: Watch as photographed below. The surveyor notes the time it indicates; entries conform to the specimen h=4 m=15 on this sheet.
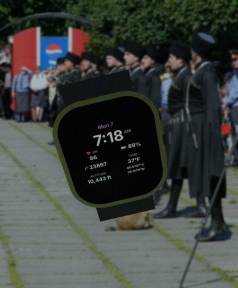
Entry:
h=7 m=18
